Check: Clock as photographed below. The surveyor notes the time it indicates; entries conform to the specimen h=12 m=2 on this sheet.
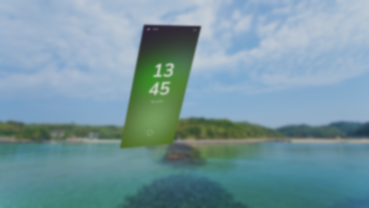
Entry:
h=13 m=45
